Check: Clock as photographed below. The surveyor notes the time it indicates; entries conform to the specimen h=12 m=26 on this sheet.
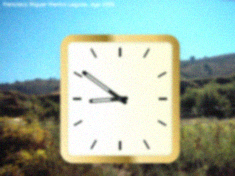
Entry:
h=8 m=51
